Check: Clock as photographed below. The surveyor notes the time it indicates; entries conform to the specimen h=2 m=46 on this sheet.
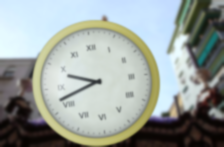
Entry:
h=9 m=42
